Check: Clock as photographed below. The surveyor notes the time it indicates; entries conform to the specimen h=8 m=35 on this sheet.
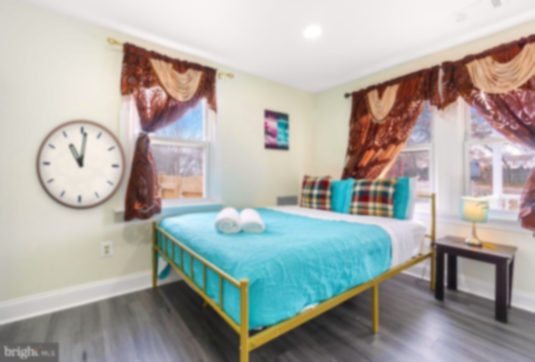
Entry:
h=11 m=1
